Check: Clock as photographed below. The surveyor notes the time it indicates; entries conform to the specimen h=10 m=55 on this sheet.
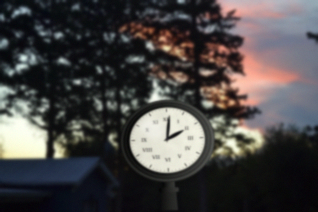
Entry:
h=2 m=1
